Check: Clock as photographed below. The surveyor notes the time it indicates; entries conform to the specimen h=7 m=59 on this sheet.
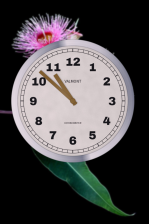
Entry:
h=10 m=52
